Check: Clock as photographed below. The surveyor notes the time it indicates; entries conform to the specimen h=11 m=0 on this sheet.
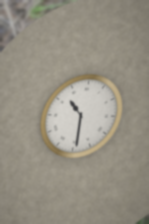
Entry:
h=10 m=29
